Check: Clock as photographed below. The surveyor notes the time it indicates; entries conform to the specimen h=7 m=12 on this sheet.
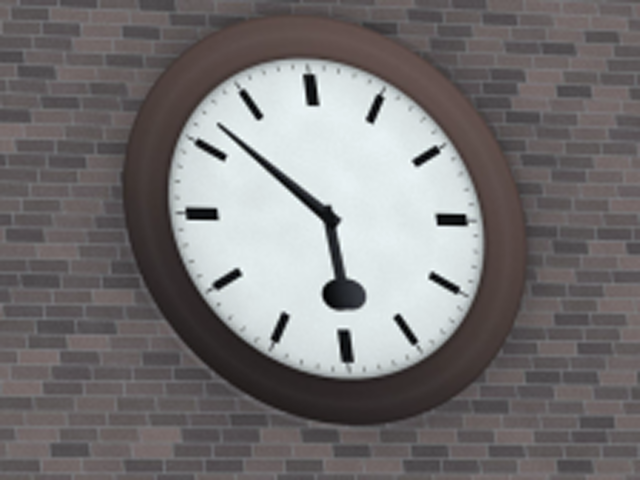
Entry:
h=5 m=52
